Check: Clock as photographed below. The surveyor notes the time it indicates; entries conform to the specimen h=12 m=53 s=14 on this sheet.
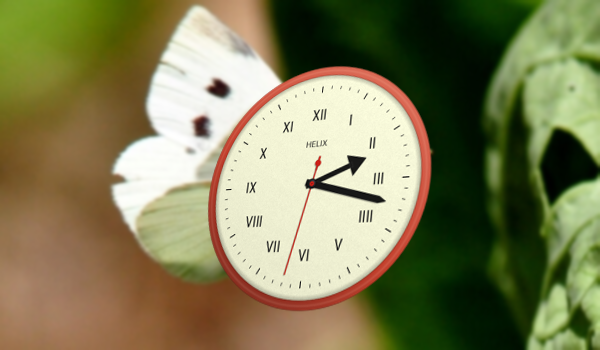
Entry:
h=2 m=17 s=32
